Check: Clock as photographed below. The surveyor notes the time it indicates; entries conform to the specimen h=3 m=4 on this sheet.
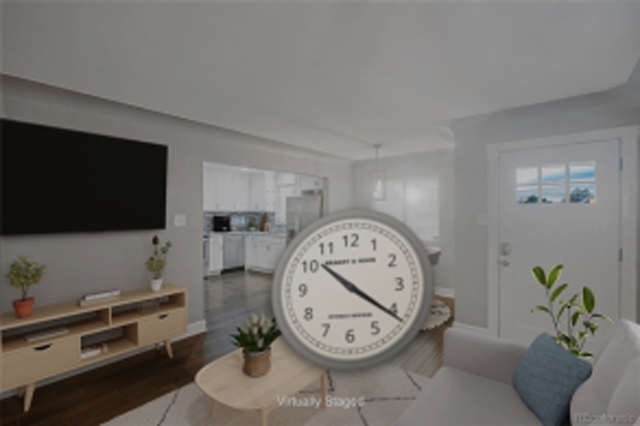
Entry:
h=10 m=21
